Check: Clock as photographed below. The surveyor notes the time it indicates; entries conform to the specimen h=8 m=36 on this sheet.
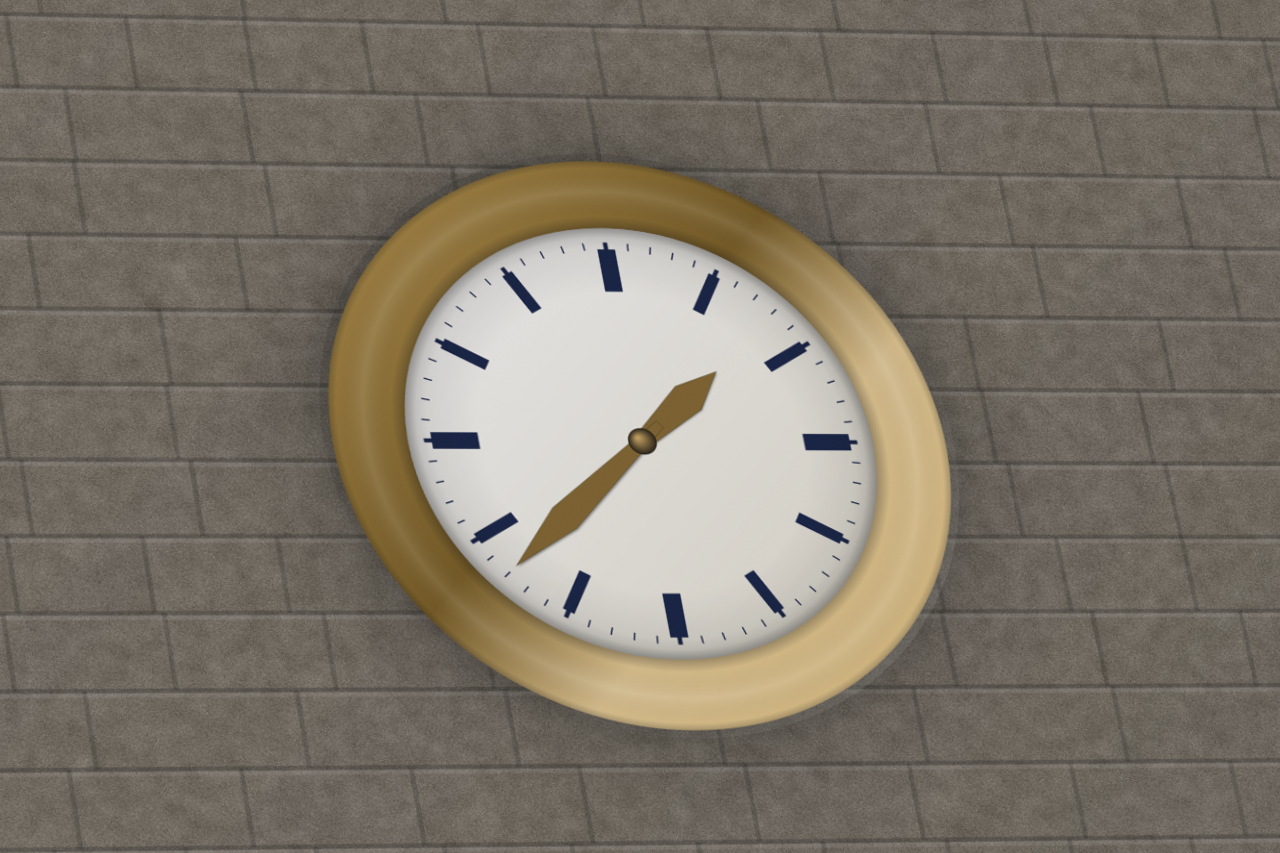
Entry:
h=1 m=38
